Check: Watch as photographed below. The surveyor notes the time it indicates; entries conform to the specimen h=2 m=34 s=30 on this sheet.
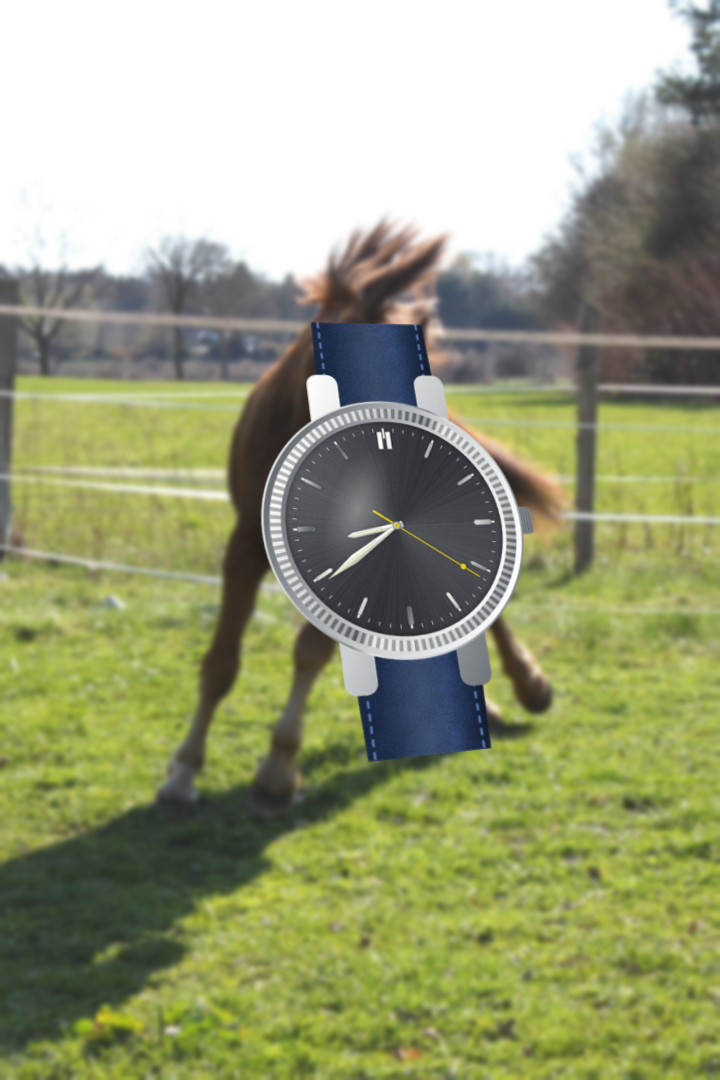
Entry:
h=8 m=39 s=21
